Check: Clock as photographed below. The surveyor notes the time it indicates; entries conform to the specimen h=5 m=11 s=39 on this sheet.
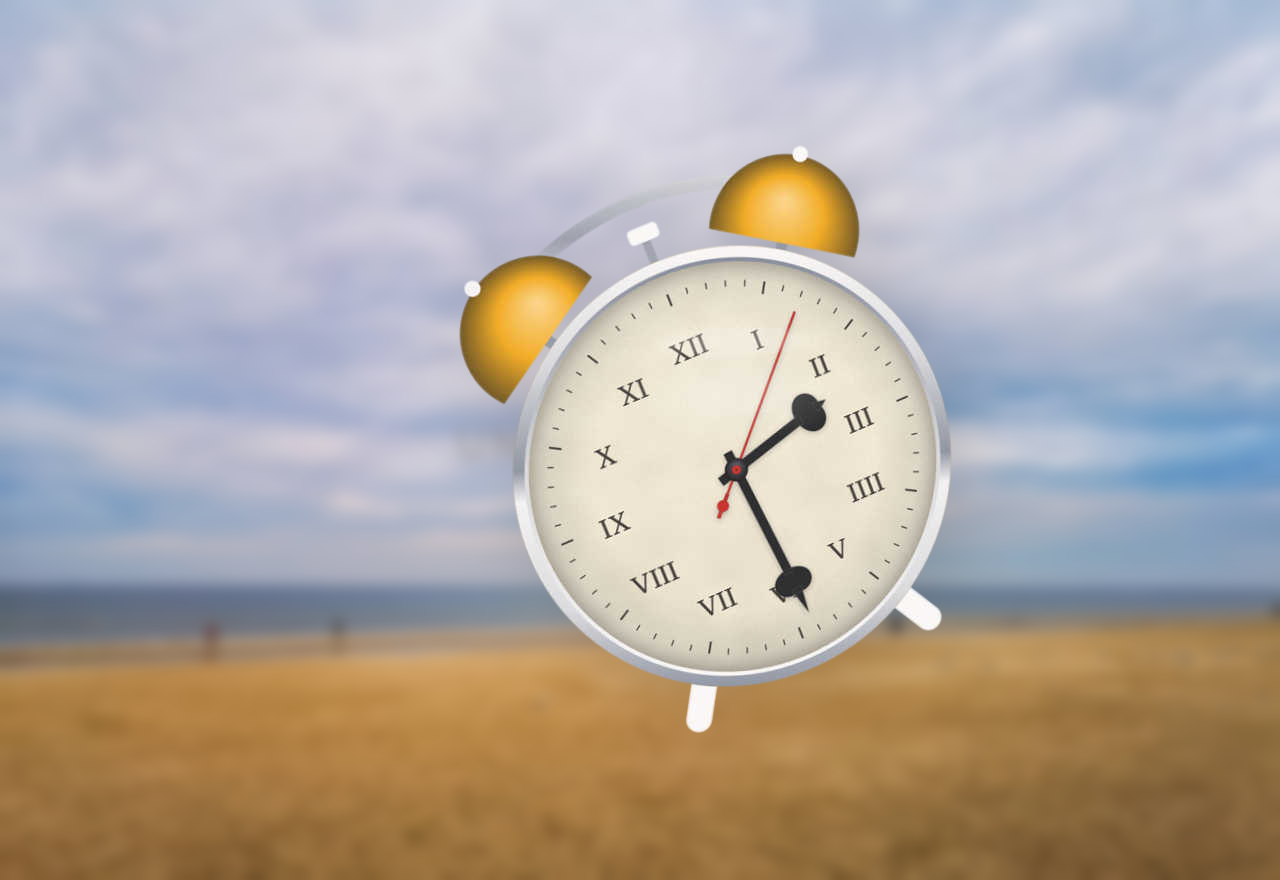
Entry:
h=2 m=29 s=7
